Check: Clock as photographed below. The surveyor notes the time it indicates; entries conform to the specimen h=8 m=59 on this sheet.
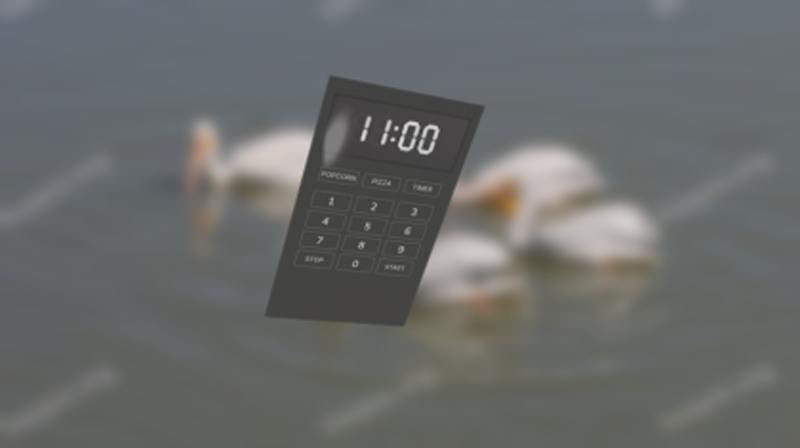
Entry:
h=11 m=0
